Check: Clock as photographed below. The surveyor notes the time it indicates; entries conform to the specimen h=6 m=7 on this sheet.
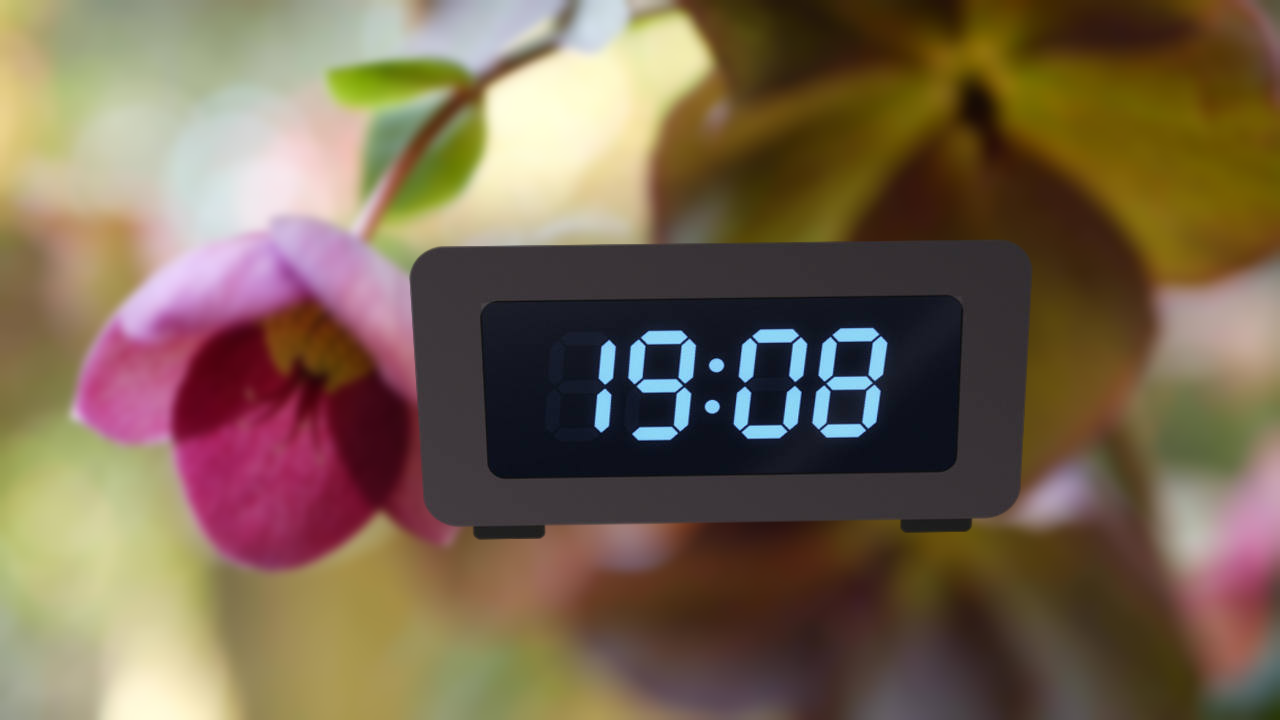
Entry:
h=19 m=8
